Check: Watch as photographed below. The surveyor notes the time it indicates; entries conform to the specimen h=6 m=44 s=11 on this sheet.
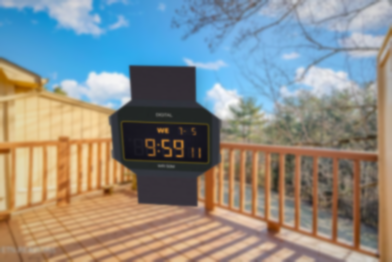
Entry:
h=9 m=59 s=11
